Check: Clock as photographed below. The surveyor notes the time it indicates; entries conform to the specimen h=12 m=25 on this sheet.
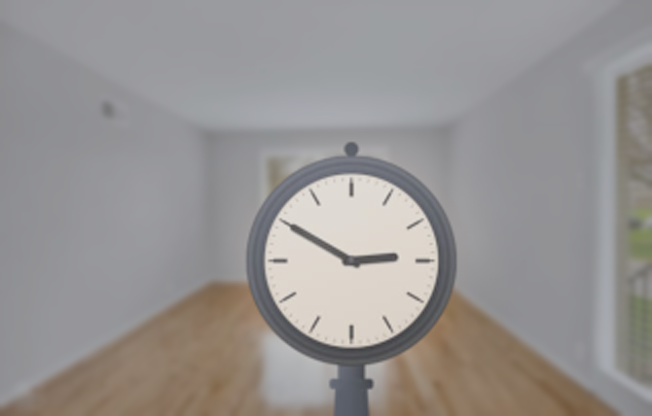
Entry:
h=2 m=50
